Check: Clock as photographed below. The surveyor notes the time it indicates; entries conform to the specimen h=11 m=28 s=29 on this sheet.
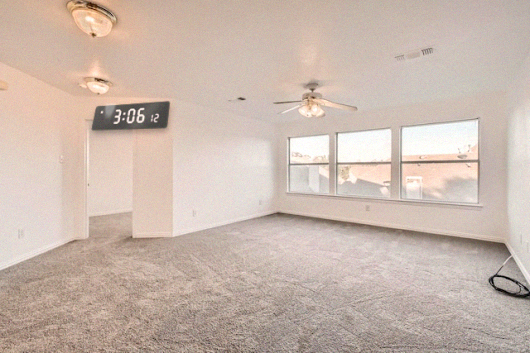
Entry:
h=3 m=6 s=12
